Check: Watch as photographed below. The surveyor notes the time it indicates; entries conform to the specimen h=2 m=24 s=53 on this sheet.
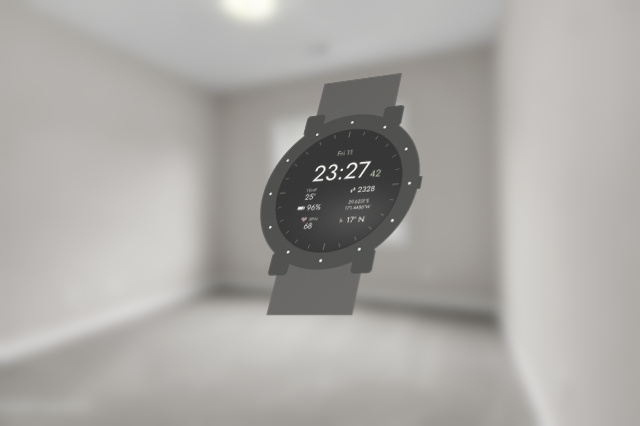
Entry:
h=23 m=27 s=42
